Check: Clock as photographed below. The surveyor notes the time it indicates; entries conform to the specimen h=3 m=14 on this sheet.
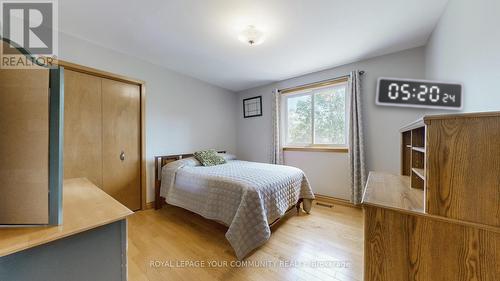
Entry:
h=5 m=20
